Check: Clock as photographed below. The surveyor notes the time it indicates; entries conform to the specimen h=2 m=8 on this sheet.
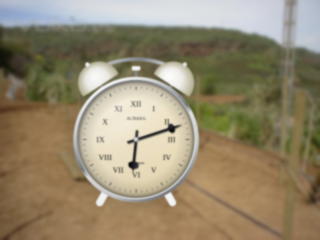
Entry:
h=6 m=12
